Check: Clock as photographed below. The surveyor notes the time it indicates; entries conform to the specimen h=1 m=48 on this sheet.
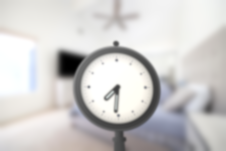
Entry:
h=7 m=31
